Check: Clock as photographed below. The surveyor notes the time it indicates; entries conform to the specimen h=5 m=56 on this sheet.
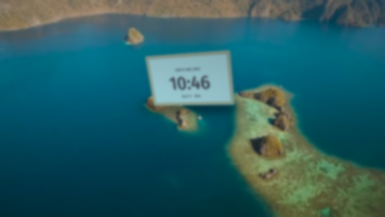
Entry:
h=10 m=46
